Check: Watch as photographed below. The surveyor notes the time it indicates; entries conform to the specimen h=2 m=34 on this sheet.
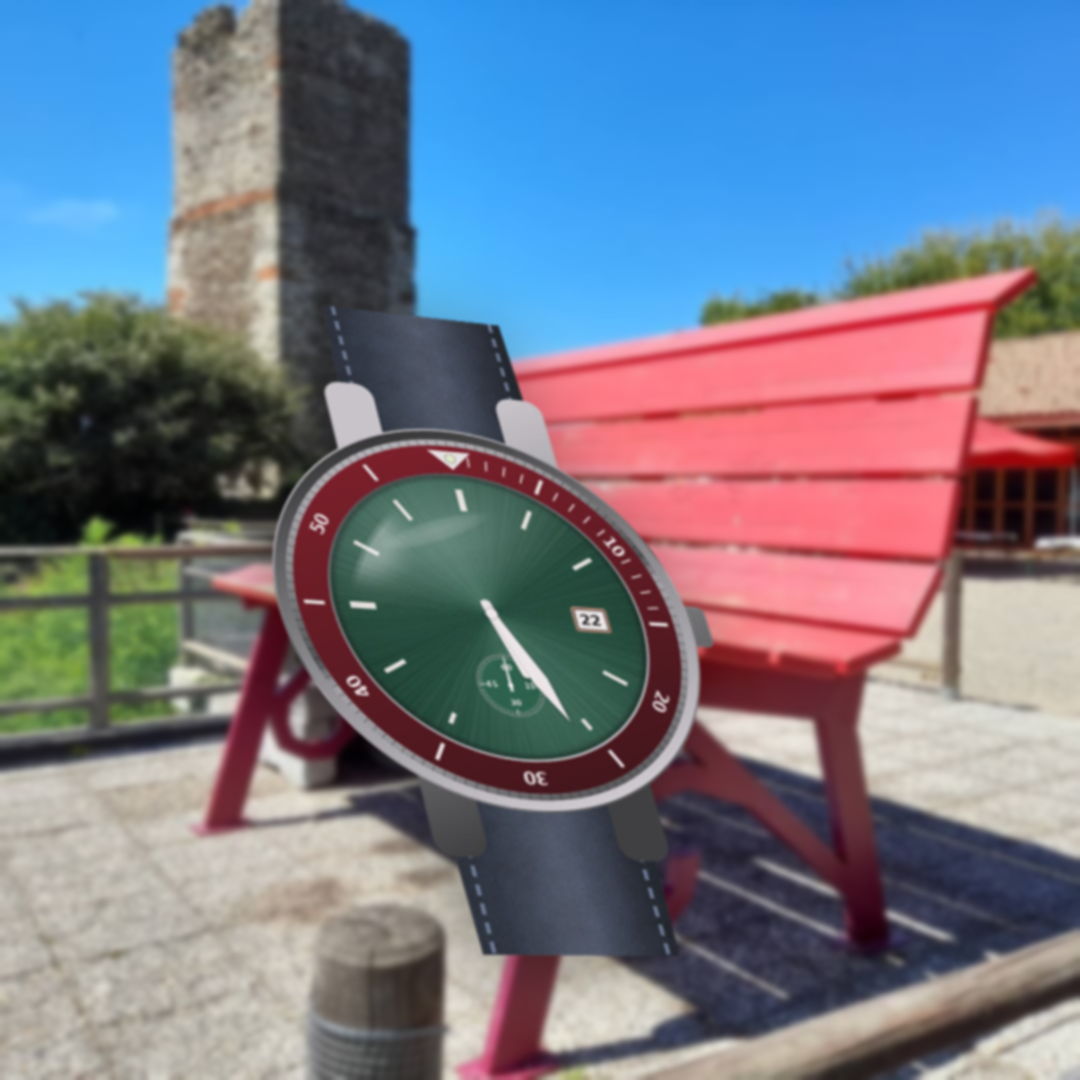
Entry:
h=5 m=26
